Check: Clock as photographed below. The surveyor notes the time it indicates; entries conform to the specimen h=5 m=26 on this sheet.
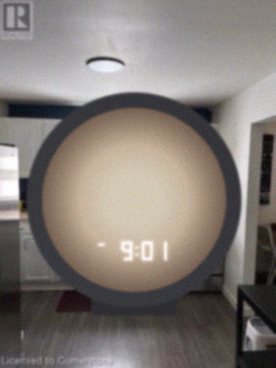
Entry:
h=9 m=1
